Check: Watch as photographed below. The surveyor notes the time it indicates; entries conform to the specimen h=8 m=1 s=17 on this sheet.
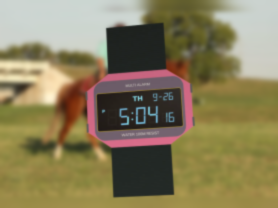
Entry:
h=5 m=4 s=16
